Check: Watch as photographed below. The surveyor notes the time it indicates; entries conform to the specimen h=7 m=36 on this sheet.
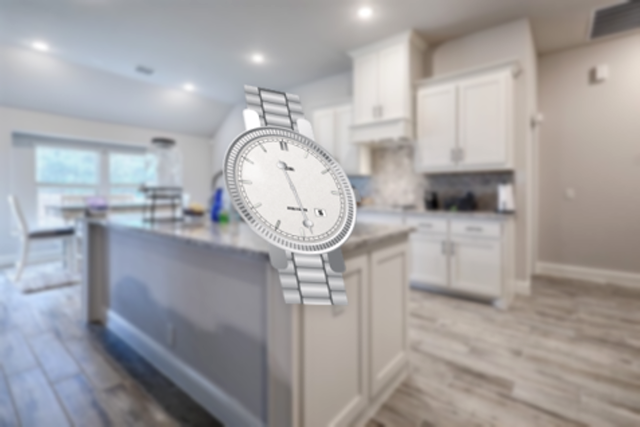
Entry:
h=11 m=28
